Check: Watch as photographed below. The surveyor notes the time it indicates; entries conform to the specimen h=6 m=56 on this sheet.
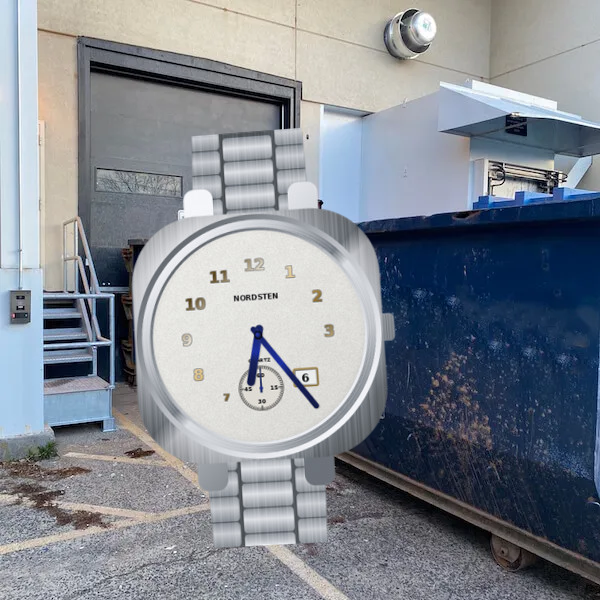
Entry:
h=6 m=24
